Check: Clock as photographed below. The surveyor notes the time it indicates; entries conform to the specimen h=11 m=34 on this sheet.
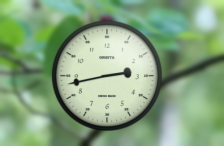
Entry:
h=2 m=43
